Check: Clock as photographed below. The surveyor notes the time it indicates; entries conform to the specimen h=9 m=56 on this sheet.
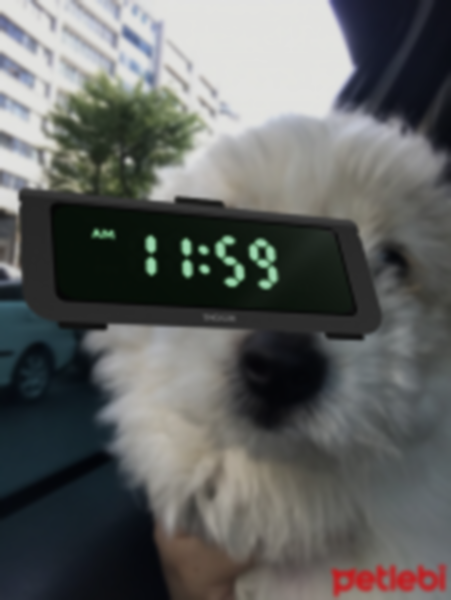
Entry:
h=11 m=59
